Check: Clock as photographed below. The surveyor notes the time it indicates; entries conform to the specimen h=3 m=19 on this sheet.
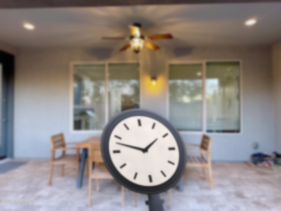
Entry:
h=1 m=48
